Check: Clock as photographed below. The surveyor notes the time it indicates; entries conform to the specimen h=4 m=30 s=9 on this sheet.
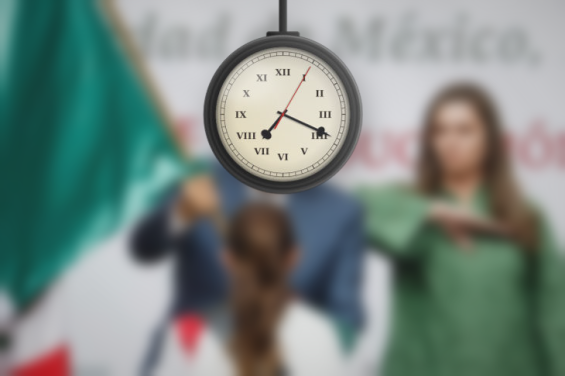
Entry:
h=7 m=19 s=5
